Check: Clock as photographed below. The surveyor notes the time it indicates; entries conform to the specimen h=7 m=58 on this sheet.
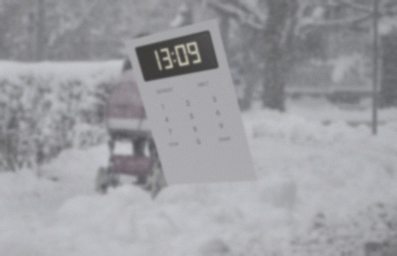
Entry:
h=13 m=9
